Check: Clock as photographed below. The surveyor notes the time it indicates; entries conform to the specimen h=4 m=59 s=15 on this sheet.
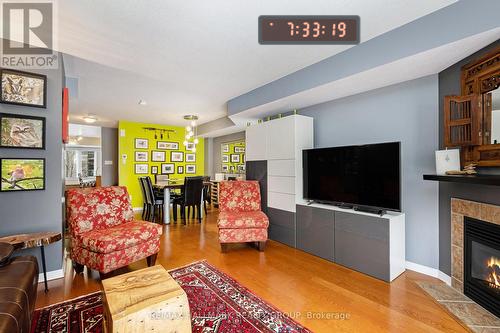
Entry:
h=7 m=33 s=19
